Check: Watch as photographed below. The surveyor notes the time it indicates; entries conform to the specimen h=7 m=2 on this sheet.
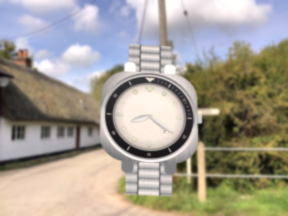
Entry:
h=8 m=21
